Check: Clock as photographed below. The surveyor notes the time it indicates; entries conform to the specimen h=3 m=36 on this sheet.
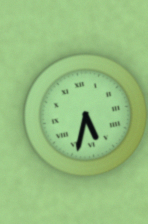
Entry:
h=5 m=34
